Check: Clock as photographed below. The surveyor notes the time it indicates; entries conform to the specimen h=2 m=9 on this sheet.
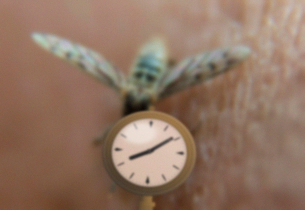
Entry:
h=8 m=9
